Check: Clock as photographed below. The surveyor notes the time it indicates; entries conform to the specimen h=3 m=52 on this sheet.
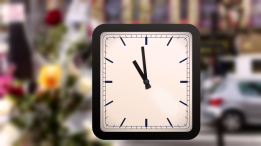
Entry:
h=10 m=59
